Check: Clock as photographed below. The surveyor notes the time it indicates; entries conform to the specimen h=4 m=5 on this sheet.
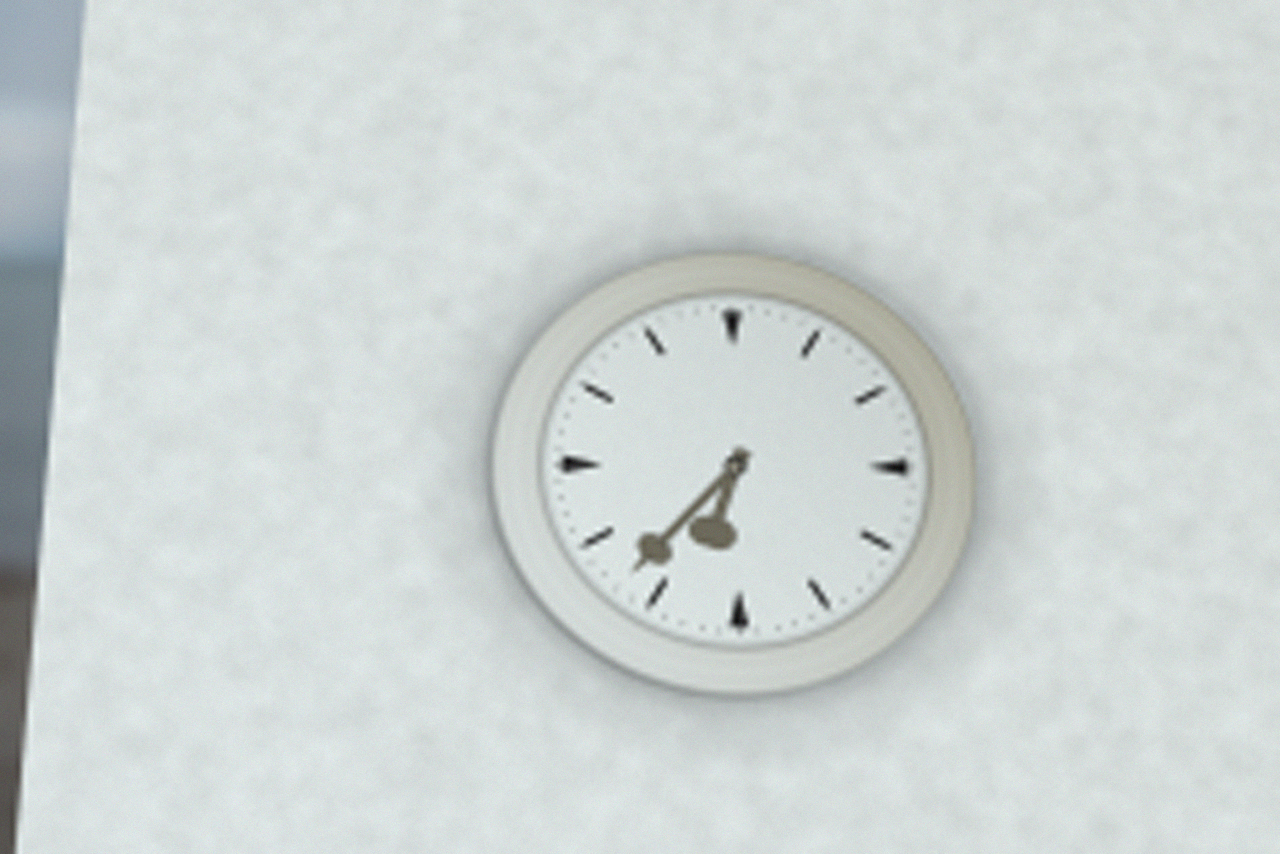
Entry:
h=6 m=37
